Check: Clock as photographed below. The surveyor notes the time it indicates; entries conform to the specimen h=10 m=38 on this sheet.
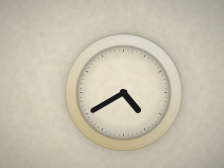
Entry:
h=4 m=40
